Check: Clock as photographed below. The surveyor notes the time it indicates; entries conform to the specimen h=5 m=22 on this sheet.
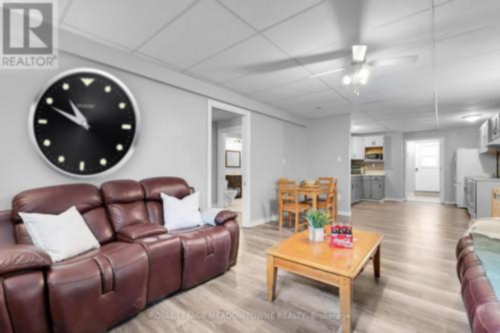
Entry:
h=10 m=49
